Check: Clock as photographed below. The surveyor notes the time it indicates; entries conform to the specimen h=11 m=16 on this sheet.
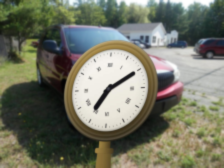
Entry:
h=7 m=10
